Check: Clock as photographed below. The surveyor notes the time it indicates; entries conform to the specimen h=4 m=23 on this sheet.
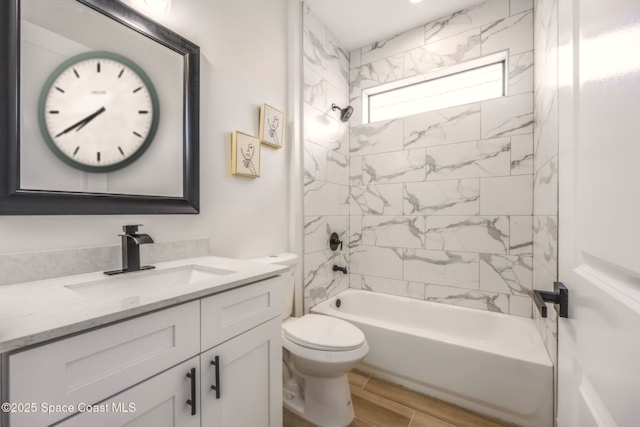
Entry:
h=7 m=40
